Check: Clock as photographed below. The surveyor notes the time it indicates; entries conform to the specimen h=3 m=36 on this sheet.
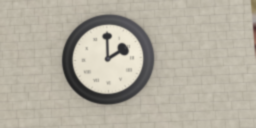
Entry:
h=2 m=0
